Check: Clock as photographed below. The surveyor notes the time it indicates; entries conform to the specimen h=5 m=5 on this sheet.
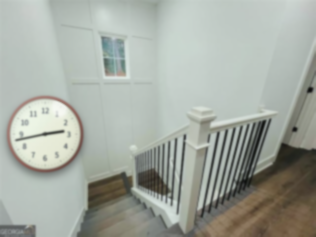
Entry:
h=2 m=43
